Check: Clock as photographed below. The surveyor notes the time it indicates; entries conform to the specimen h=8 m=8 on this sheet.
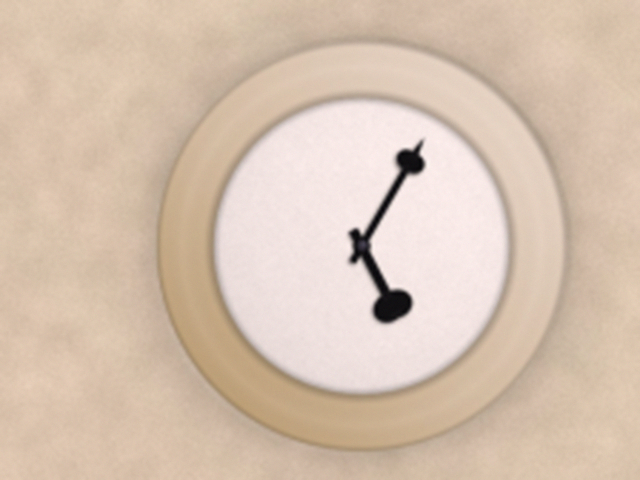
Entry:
h=5 m=5
